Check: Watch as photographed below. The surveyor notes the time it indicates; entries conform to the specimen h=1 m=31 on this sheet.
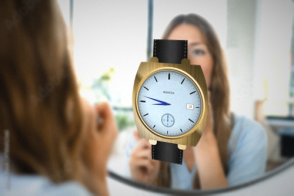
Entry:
h=8 m=47
